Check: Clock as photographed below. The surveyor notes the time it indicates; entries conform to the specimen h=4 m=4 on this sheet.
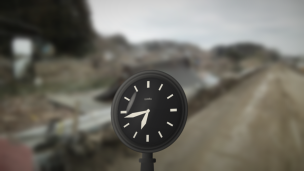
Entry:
h=6 m=43
